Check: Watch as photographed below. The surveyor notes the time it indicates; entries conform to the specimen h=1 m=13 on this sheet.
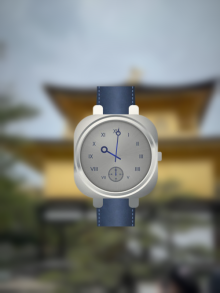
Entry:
h=10 m=1
